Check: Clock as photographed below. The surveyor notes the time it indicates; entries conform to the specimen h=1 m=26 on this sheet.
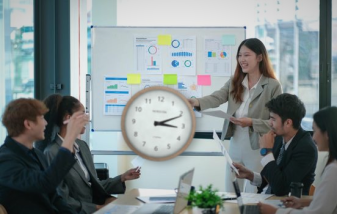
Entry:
h=3 m=11
